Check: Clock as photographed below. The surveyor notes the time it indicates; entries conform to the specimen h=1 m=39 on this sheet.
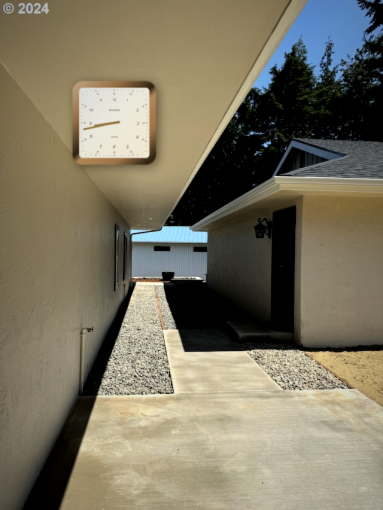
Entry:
h=8 m=43
